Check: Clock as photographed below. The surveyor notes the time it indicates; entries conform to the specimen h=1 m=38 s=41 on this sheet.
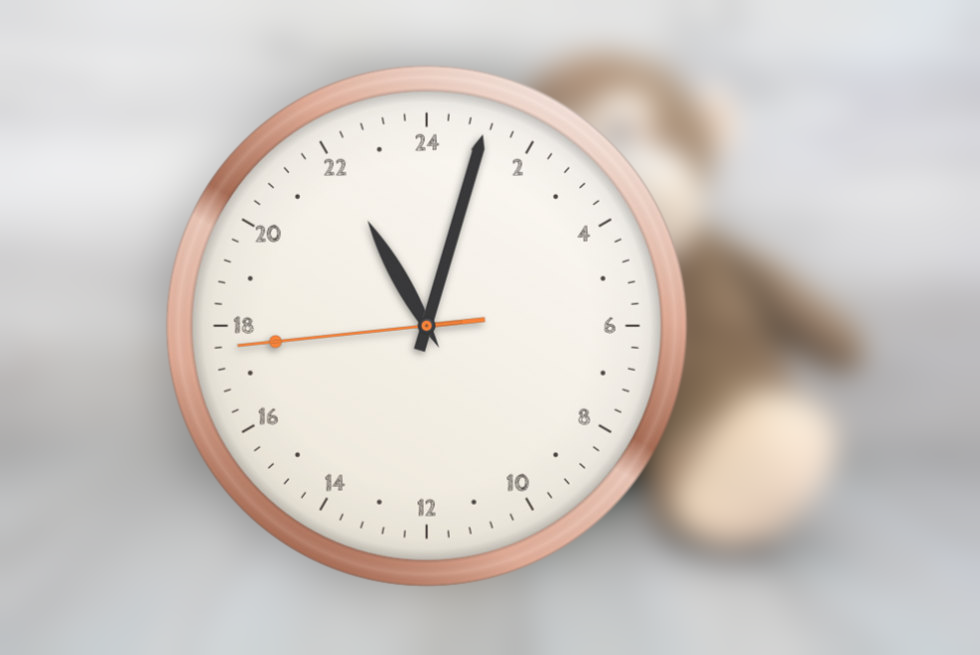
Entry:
h=22 m=2 s=44
